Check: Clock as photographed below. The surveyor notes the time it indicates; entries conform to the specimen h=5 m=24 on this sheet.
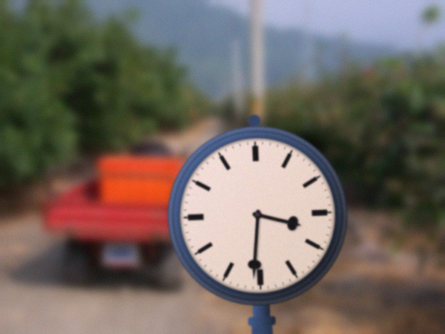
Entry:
h=3 m=31
